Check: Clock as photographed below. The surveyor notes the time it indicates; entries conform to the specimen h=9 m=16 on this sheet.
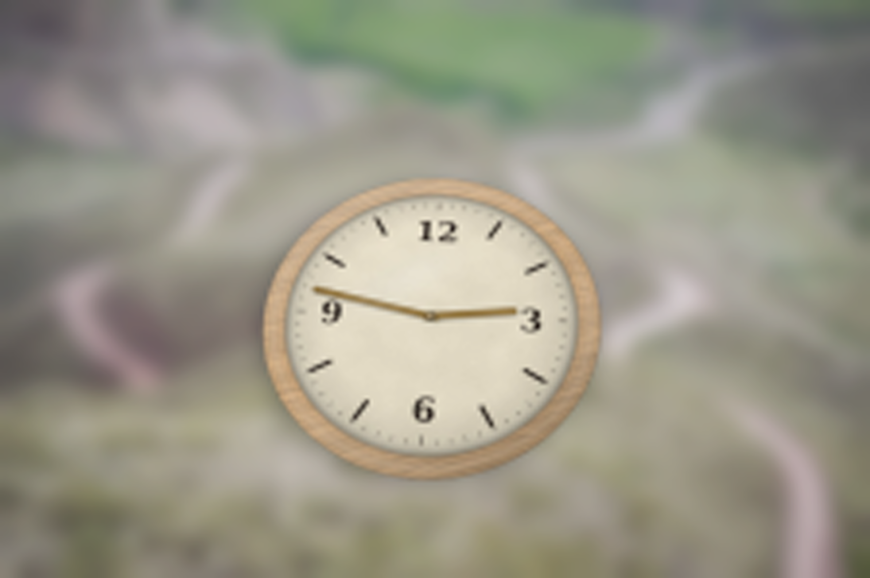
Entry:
h=2 m=47
